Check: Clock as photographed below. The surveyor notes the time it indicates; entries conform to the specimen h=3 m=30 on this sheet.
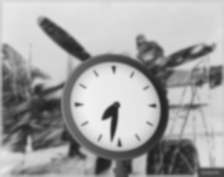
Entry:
h=7 m=32
